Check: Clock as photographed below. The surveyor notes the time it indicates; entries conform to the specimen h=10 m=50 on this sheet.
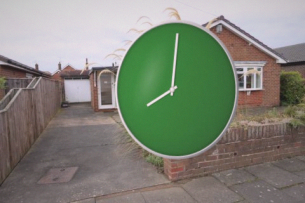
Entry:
h=8 m=1
